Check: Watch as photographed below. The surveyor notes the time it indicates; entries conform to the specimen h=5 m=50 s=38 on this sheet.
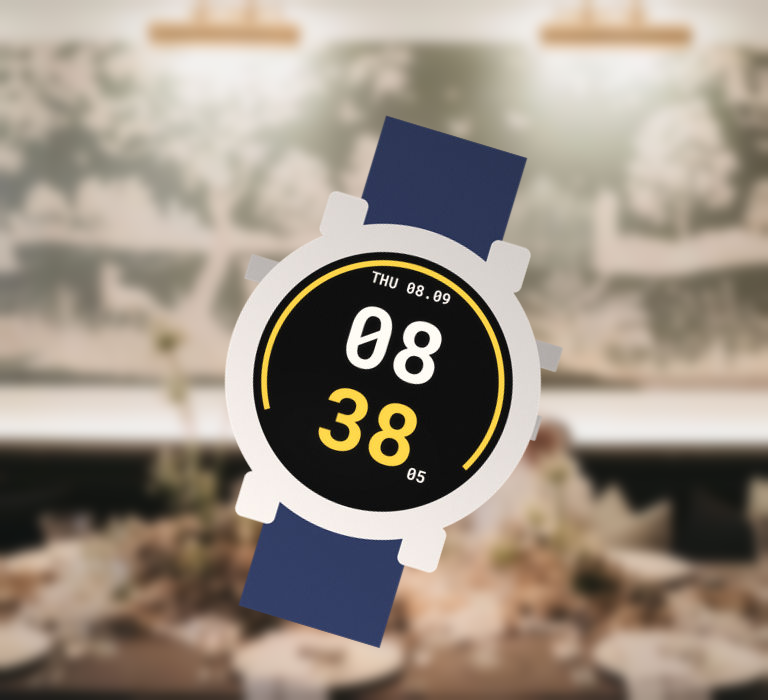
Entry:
h=8 m=38 s=5
